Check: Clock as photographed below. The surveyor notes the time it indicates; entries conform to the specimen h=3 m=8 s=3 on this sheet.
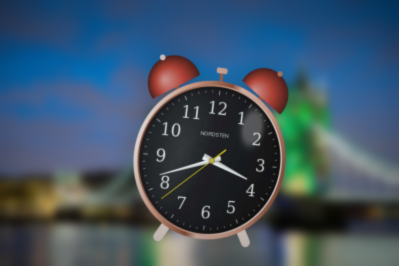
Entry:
h=3 m=41 s=38
